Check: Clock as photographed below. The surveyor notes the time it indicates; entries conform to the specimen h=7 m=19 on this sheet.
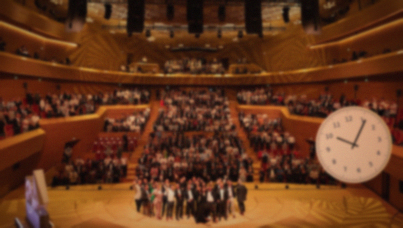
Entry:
h=10 m=6
